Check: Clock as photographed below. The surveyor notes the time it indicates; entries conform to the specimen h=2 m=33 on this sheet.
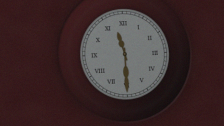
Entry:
h=11 m=30
